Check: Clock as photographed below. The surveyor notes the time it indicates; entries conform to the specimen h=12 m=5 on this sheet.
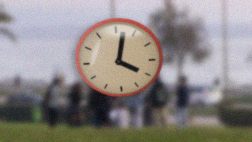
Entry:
h=4 m=2
